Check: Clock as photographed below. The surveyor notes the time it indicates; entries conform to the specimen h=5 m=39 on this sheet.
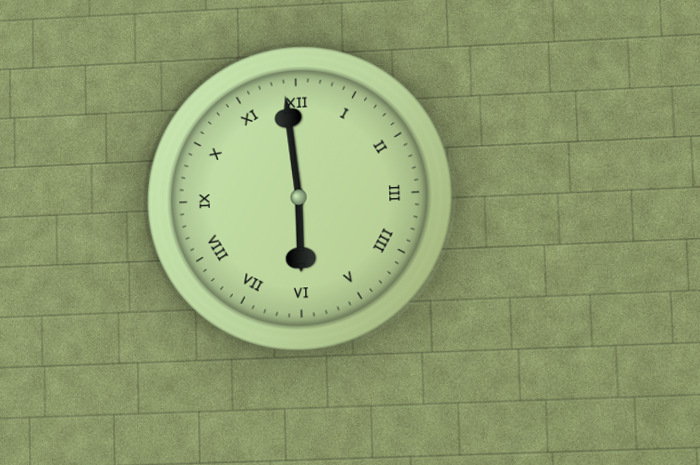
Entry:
h=5 m=59
